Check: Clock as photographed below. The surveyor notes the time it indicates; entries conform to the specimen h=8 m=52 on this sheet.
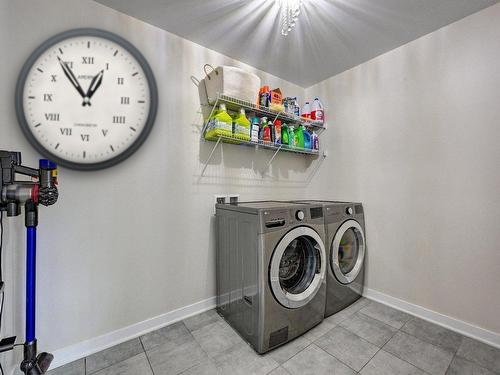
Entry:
h=12 m=54
